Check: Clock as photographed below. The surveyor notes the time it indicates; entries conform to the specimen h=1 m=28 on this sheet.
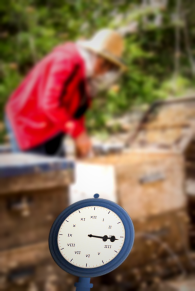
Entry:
h=3 m=16
